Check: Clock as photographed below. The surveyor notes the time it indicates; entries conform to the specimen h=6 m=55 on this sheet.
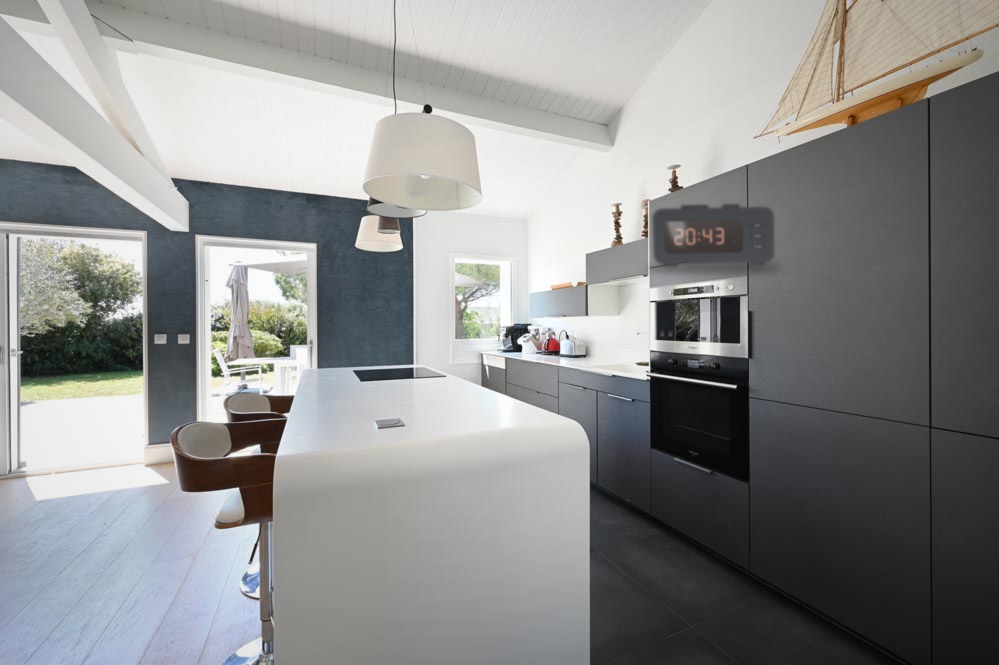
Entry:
h=20 m=43
